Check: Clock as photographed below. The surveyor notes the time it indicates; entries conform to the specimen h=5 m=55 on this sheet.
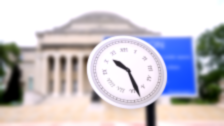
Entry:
h=10 m=28
